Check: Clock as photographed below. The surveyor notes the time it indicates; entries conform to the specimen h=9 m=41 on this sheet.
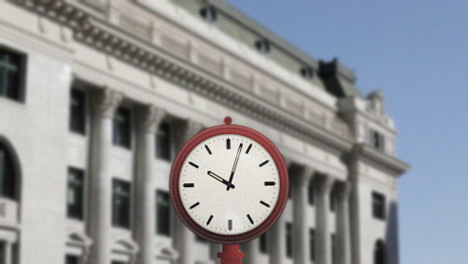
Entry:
h=10 m=3
